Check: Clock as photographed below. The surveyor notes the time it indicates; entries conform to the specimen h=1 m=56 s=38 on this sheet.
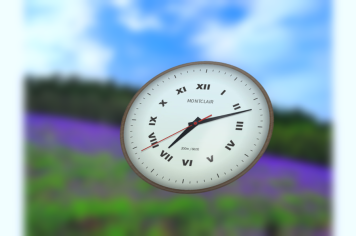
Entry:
h=7 m=11 s=39
